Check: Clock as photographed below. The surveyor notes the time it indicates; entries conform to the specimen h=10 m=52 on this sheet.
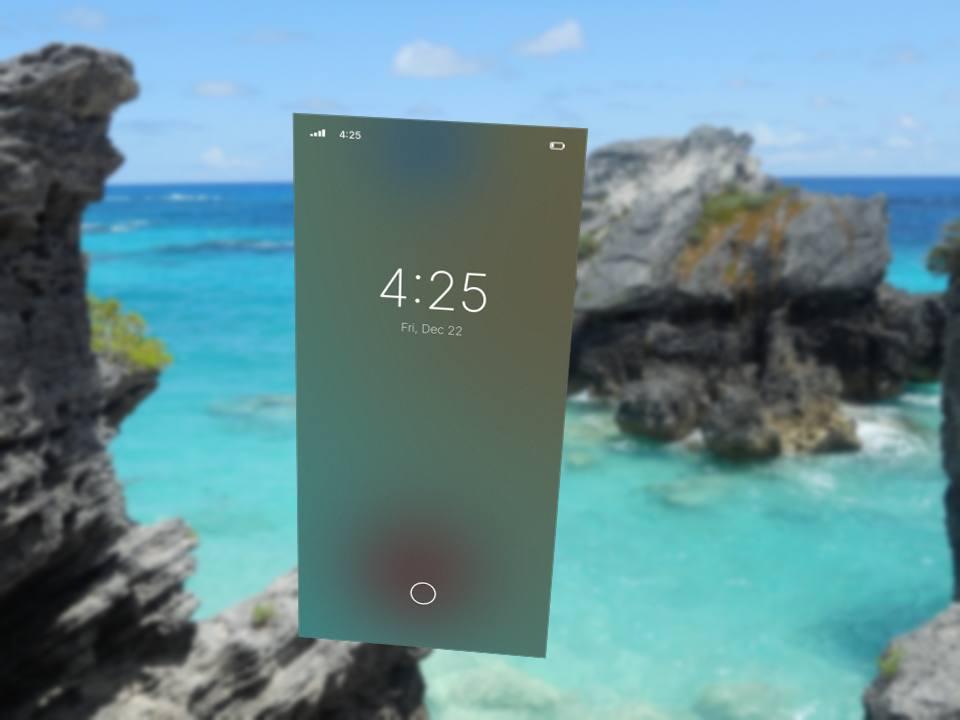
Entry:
h=4 m=25
